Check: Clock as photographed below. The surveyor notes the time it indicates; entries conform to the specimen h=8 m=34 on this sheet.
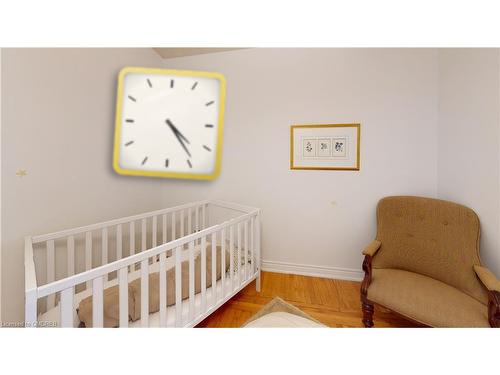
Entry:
h=4 m=24
